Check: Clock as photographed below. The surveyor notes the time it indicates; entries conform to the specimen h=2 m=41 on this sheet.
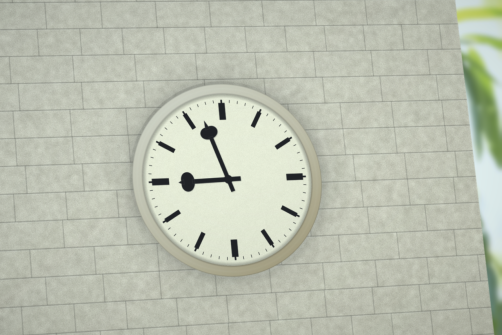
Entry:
h=8 m=57
